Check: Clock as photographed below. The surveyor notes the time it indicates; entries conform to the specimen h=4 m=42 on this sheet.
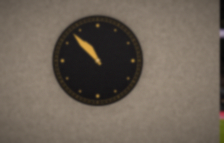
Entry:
h=10 m=53
